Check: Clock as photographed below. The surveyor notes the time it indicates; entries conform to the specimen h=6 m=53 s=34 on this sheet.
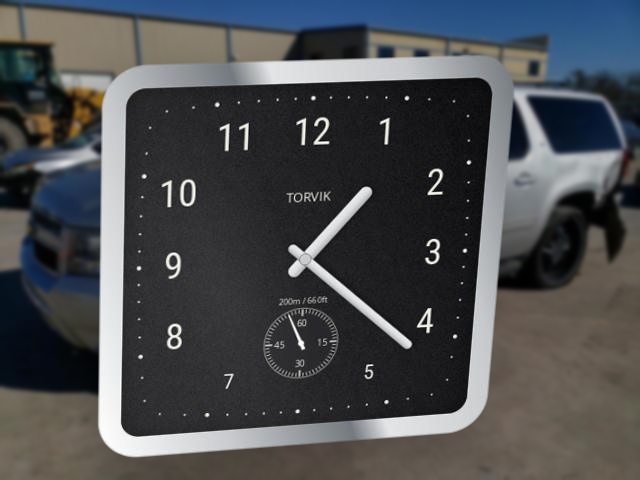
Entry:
h=1 m=21 s=56
